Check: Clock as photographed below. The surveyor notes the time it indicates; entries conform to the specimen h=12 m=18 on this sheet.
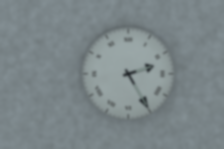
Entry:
h=2 m=25
